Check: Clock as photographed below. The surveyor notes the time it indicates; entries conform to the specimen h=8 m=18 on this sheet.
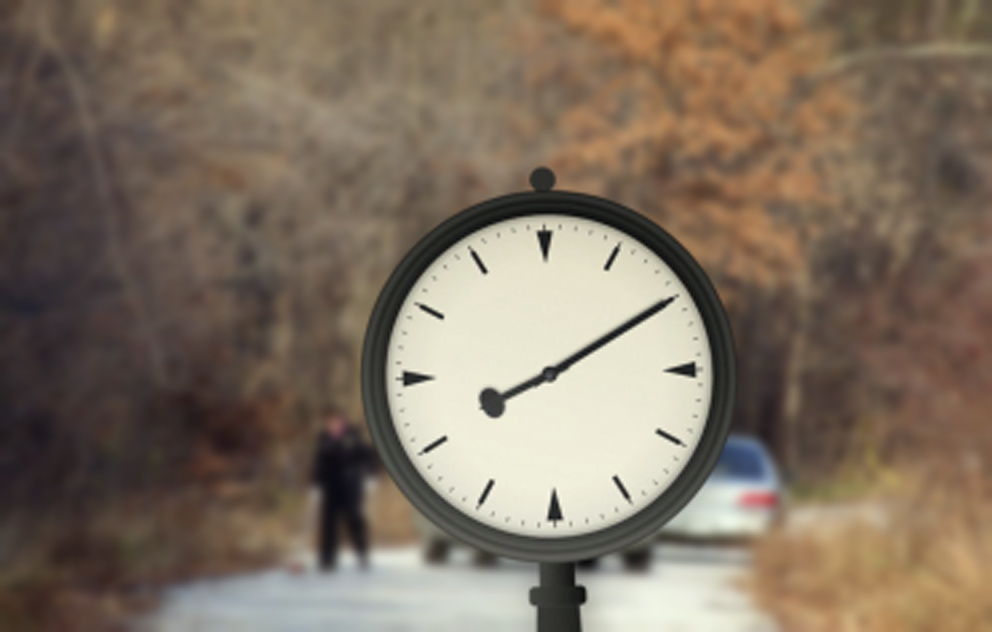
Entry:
h=8 m=10
